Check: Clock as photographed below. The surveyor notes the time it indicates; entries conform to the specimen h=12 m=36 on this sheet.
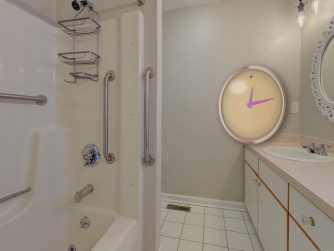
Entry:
h=12 m=13
